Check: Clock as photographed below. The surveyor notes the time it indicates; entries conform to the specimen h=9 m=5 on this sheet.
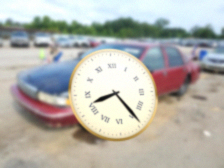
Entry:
h=8 m=24
